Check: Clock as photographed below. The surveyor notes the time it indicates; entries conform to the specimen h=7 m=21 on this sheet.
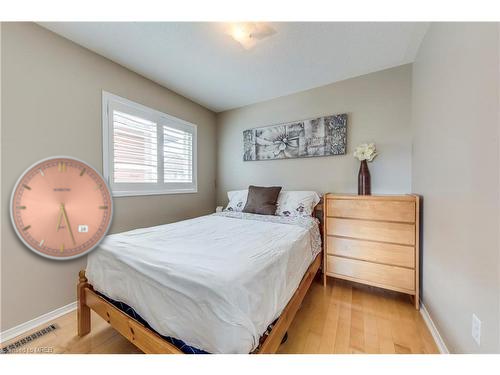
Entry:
h=6 m=27
